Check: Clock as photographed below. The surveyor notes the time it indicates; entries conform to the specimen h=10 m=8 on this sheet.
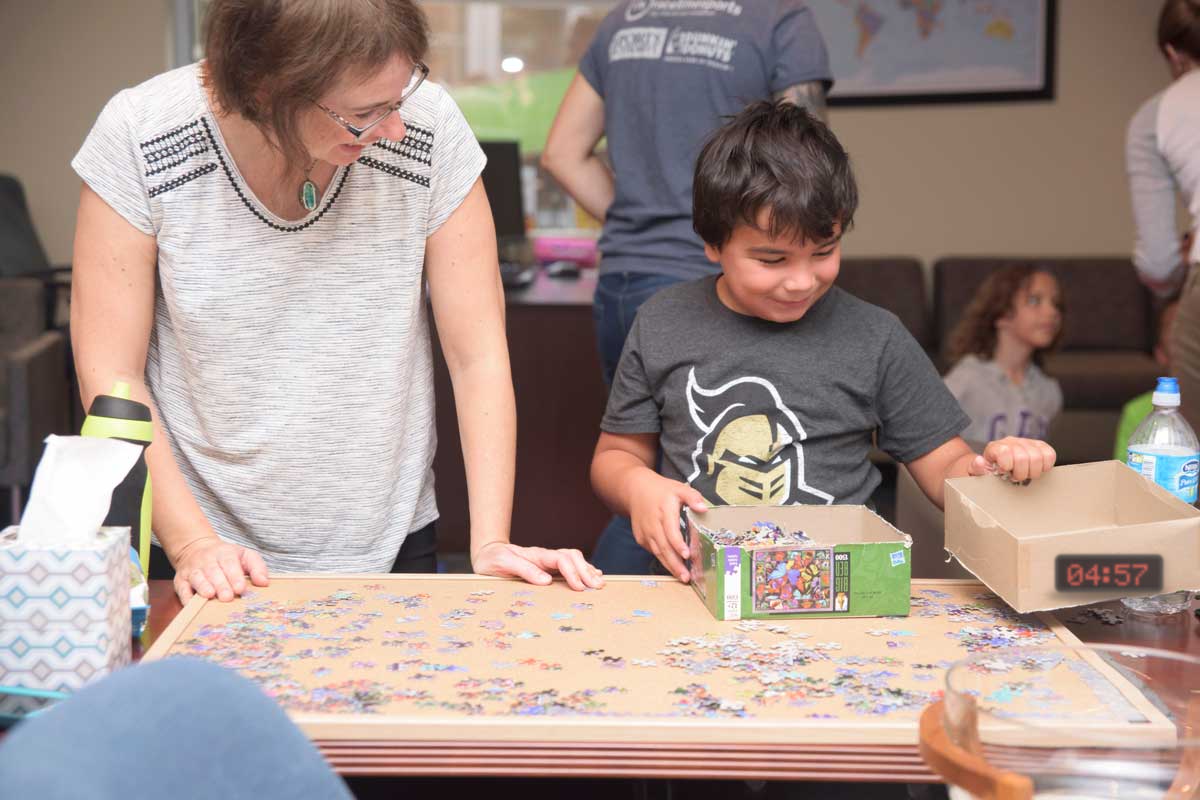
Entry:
h=4 m=57
